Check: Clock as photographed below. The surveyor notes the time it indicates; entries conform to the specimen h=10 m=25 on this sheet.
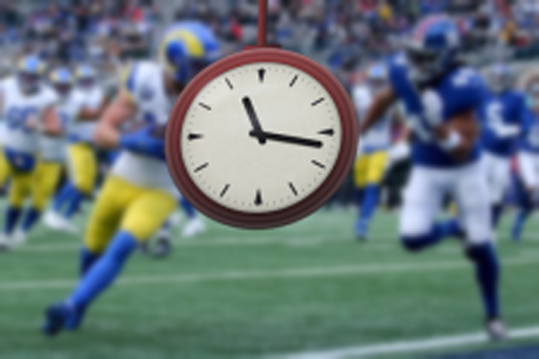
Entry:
h=11 m=17
